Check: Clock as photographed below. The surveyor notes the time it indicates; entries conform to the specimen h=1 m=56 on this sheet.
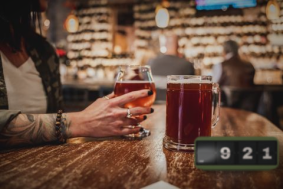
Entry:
h=9 m=21
